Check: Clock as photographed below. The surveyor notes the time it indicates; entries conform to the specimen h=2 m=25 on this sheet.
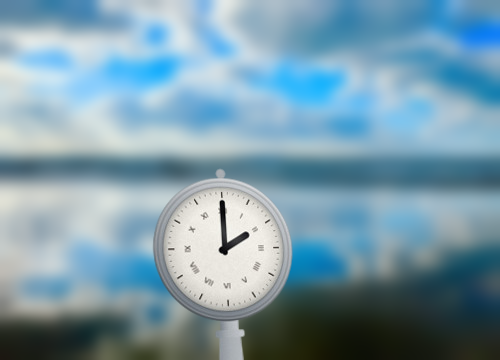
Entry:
h=2 m=0
